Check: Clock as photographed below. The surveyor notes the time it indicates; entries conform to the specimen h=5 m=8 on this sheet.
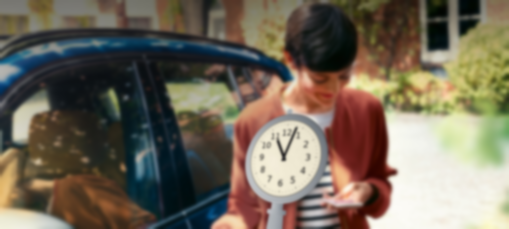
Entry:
h=11 m=3
